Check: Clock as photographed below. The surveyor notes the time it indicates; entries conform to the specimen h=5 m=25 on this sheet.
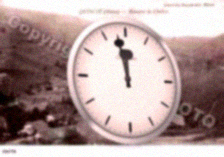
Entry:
h=11 m=58
